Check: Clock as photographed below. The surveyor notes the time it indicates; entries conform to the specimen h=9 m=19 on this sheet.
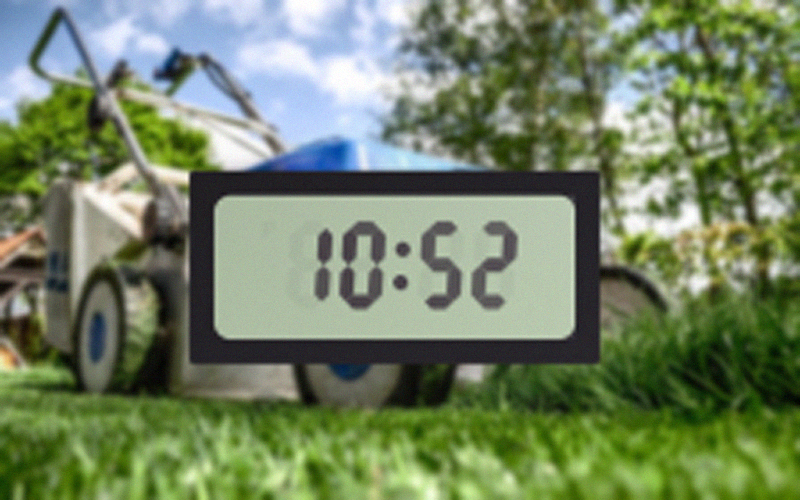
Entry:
h=10 m=52
